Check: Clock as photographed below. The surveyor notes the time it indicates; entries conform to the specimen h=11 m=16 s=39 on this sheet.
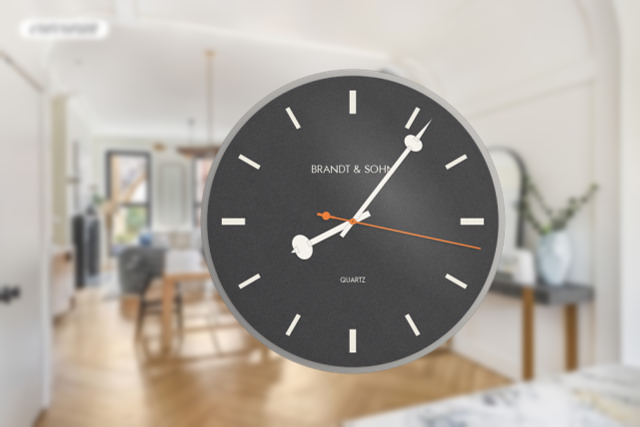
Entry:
h=8 m=6 s=17
